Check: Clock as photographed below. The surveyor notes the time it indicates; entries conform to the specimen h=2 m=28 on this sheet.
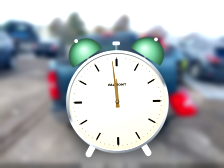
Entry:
h=11 m=59
